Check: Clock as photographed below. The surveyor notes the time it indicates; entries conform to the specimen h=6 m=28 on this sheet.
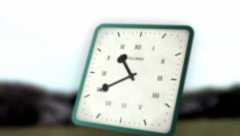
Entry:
h=10 m=40
